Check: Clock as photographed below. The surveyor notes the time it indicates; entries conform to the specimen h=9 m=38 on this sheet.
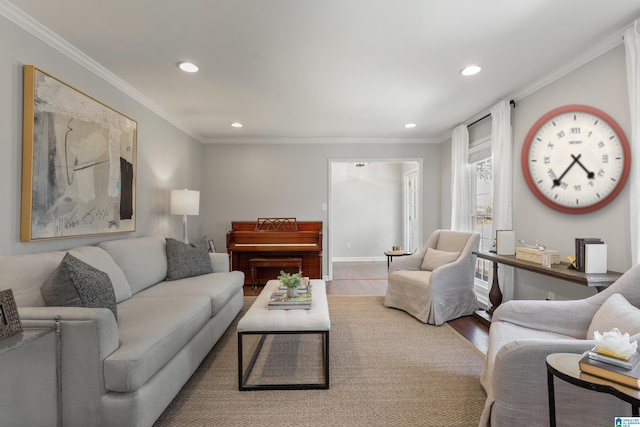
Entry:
h=4 m=37
